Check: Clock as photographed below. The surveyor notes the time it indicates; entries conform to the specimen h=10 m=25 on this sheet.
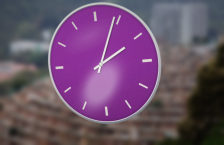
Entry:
h=2 m=4
